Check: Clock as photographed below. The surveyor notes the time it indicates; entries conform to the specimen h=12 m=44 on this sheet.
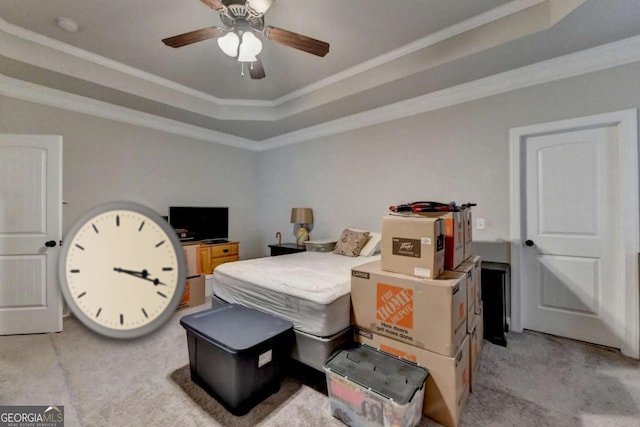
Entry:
h=3 m=18
